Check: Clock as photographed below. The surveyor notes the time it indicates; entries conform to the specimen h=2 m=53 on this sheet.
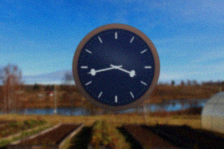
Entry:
h=3 m=43
